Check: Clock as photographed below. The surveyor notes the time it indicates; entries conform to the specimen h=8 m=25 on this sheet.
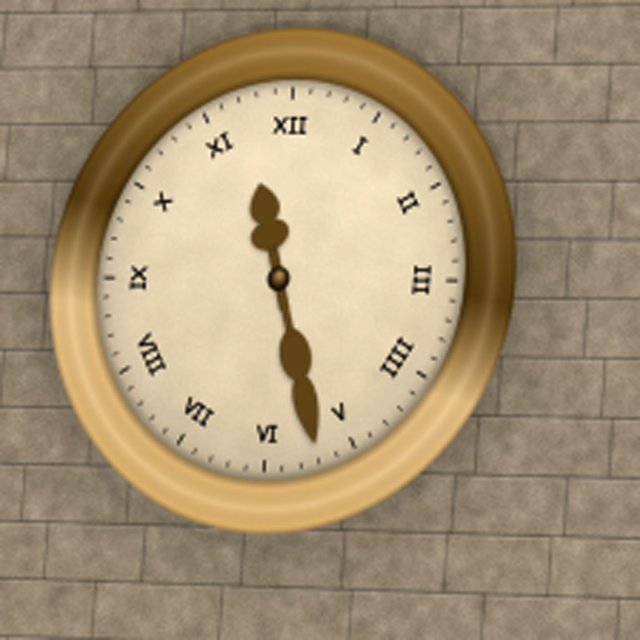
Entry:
h=11 m=27
